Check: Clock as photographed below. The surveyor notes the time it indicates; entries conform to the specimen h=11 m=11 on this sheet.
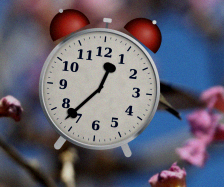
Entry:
h=12 m=37
